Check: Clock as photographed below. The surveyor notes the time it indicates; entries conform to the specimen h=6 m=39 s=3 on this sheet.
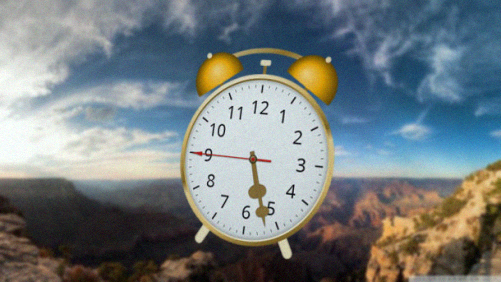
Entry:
h=5 m=26 s=45
